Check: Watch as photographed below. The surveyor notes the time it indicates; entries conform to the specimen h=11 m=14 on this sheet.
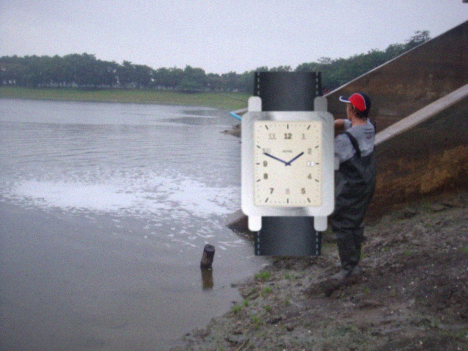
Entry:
h=1 m=49
